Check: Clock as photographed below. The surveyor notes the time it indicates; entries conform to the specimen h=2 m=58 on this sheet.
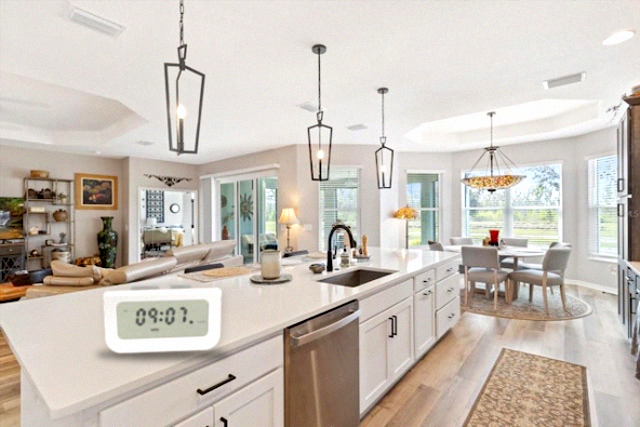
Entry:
h=9 m=7
